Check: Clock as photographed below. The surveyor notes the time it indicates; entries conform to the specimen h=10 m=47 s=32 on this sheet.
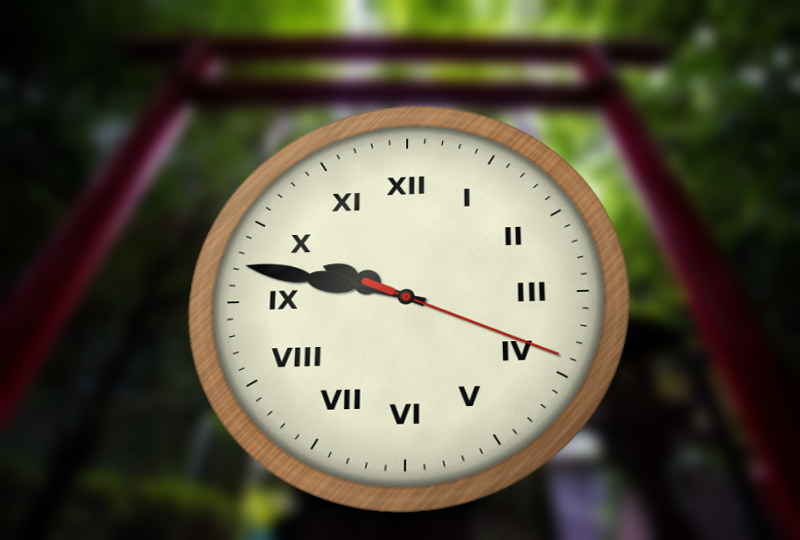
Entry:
h=9 m=47 s=19
